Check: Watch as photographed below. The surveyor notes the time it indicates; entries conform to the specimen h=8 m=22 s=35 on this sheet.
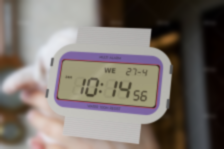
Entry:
h=10 m=14 s=56
